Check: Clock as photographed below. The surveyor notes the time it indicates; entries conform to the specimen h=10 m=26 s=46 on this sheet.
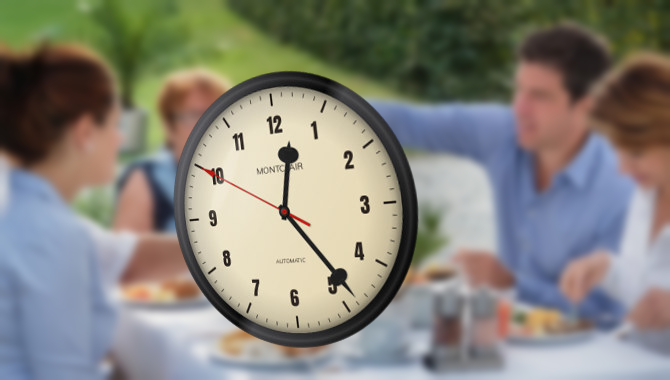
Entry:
h=12 m=23 s=50
